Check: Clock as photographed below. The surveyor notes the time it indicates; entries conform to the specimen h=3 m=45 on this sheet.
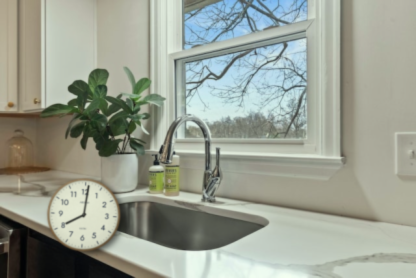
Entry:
h=8 m=1
